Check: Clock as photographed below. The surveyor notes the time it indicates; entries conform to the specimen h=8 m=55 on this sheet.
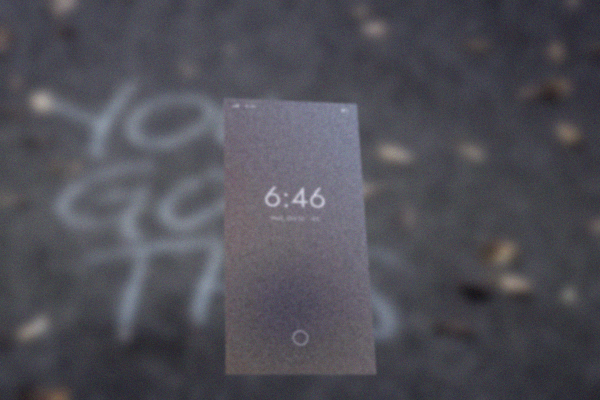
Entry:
h=6 m=46
